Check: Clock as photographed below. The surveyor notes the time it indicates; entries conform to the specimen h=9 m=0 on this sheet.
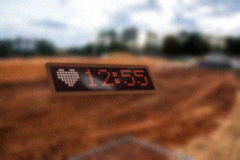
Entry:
h=12 m=55
